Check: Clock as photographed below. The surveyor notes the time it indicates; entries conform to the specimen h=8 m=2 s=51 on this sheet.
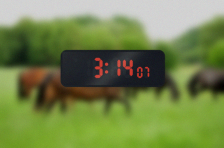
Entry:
h=3 m=14 s=7
